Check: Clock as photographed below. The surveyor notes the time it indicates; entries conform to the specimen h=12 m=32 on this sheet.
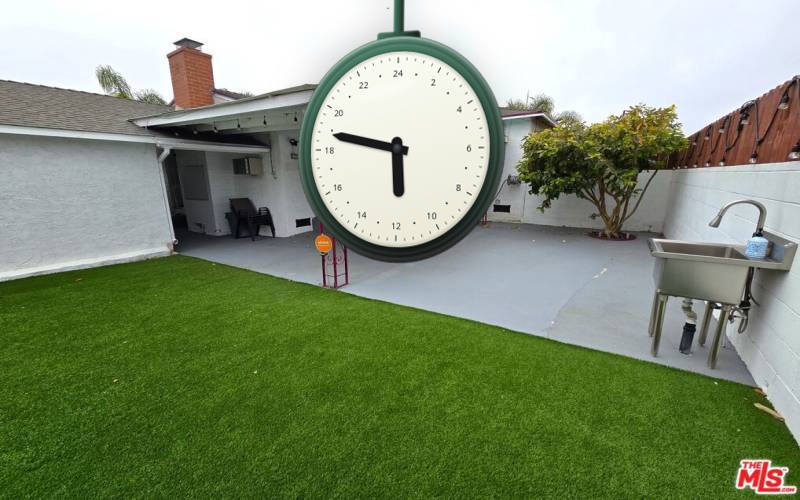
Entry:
h=11 m=47
